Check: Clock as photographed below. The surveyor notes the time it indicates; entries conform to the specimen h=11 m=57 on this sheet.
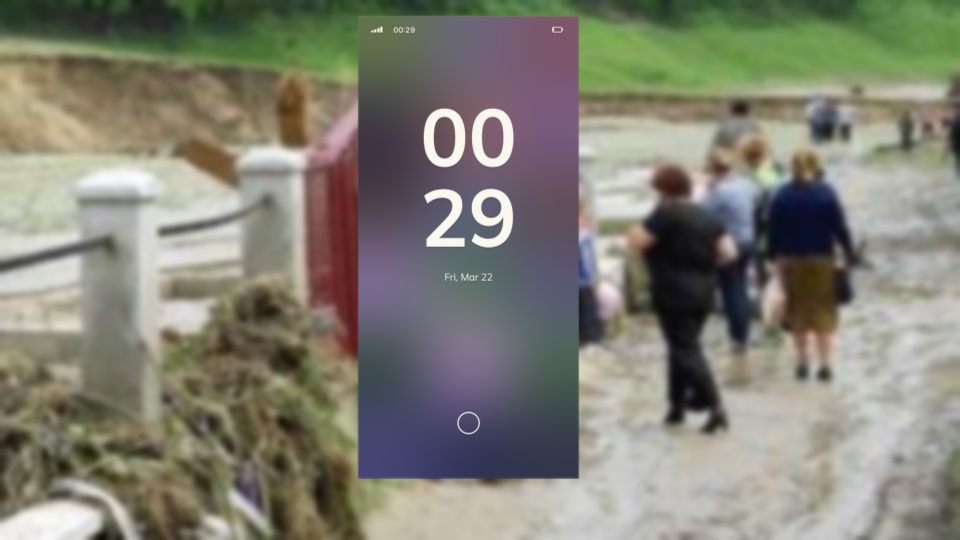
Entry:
h=0 m=29
